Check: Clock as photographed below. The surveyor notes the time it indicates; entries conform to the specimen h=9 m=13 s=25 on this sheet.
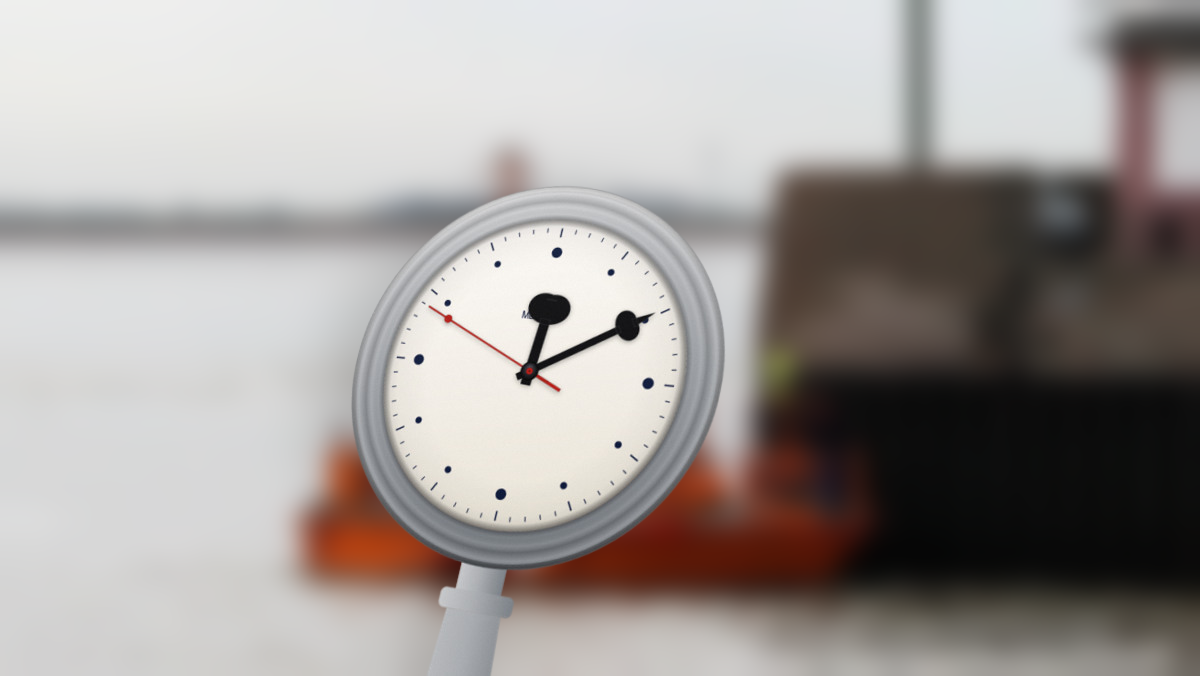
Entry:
h=12 m=9 s=49
